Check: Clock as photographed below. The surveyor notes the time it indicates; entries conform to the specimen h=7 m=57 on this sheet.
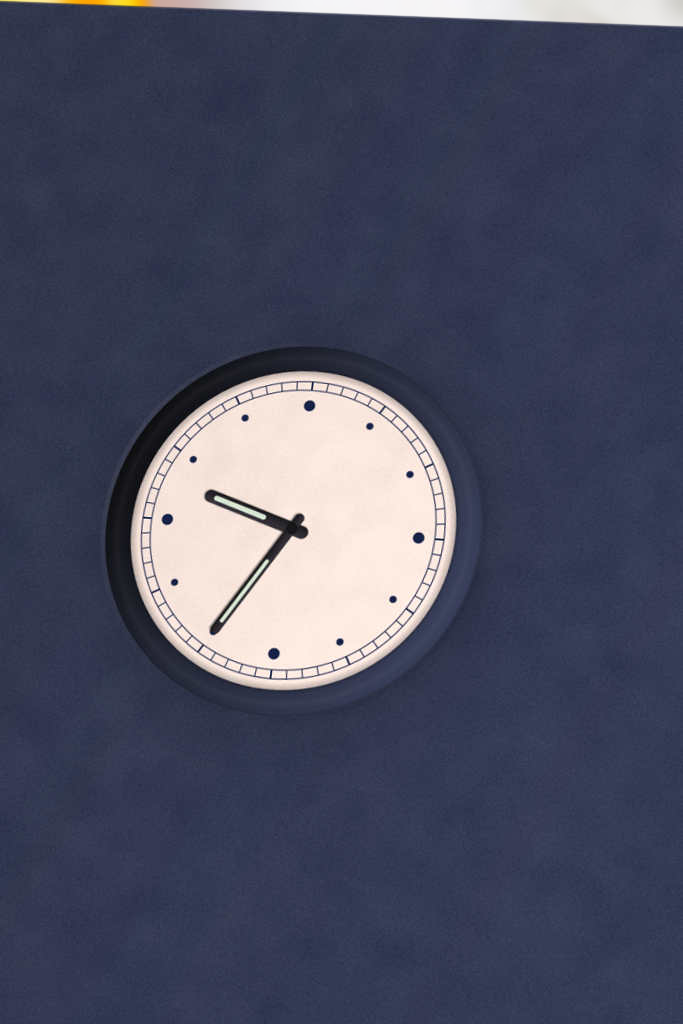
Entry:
h=9 m=35
